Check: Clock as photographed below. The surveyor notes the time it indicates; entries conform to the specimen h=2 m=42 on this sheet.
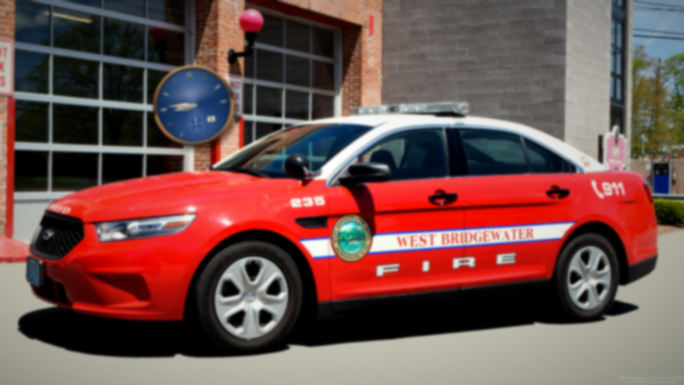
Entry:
h=8 m=46
